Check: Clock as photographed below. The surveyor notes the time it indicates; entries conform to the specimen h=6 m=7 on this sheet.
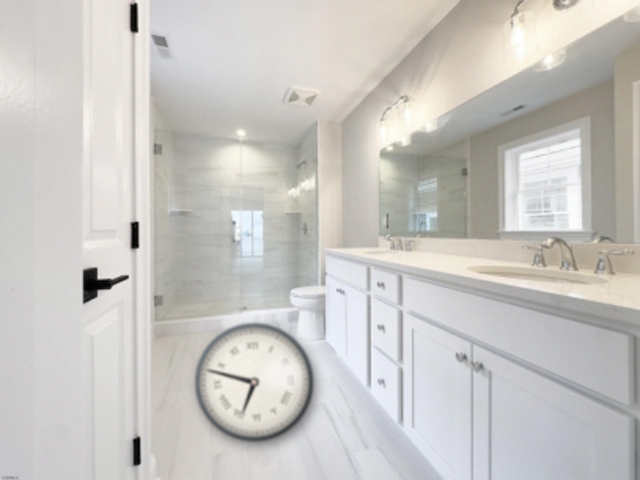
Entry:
h=6 m=48
